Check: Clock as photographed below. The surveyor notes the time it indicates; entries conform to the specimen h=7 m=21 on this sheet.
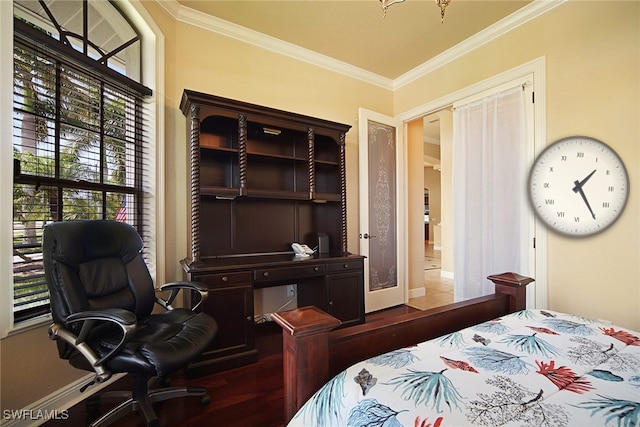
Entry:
h=1 m=25
